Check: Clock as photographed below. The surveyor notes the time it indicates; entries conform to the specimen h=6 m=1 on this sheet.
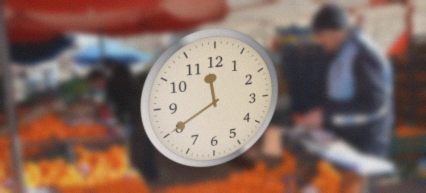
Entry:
h=11 m=40
